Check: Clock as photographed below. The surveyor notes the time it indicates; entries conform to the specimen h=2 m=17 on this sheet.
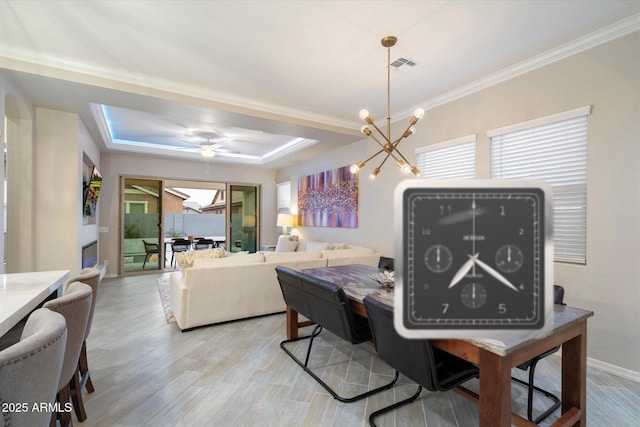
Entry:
h=7 m=21
